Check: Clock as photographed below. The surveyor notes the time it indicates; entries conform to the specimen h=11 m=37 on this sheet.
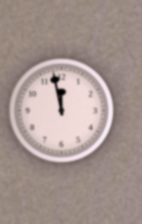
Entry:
h=11 m=58
